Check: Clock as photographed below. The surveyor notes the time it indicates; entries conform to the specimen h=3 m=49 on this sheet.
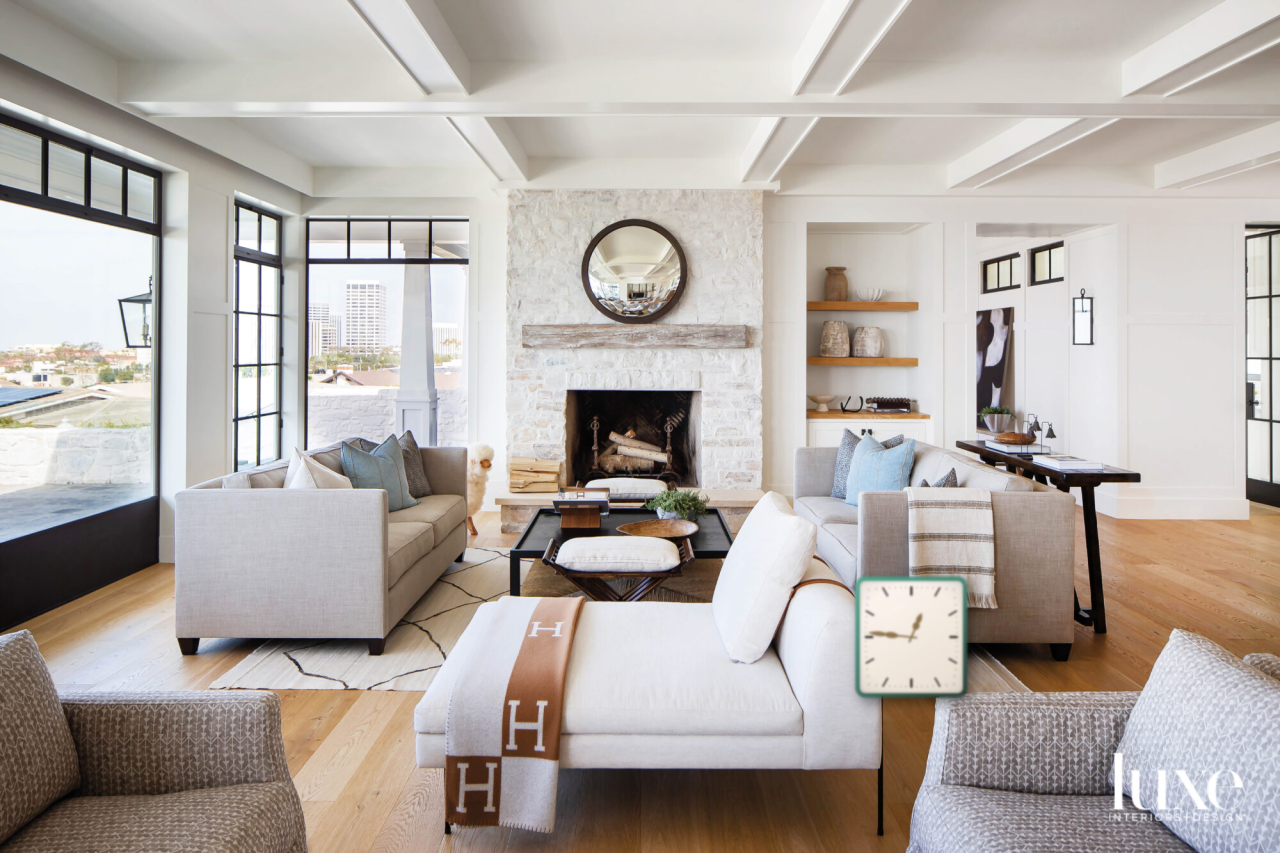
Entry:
h=12 m=46
